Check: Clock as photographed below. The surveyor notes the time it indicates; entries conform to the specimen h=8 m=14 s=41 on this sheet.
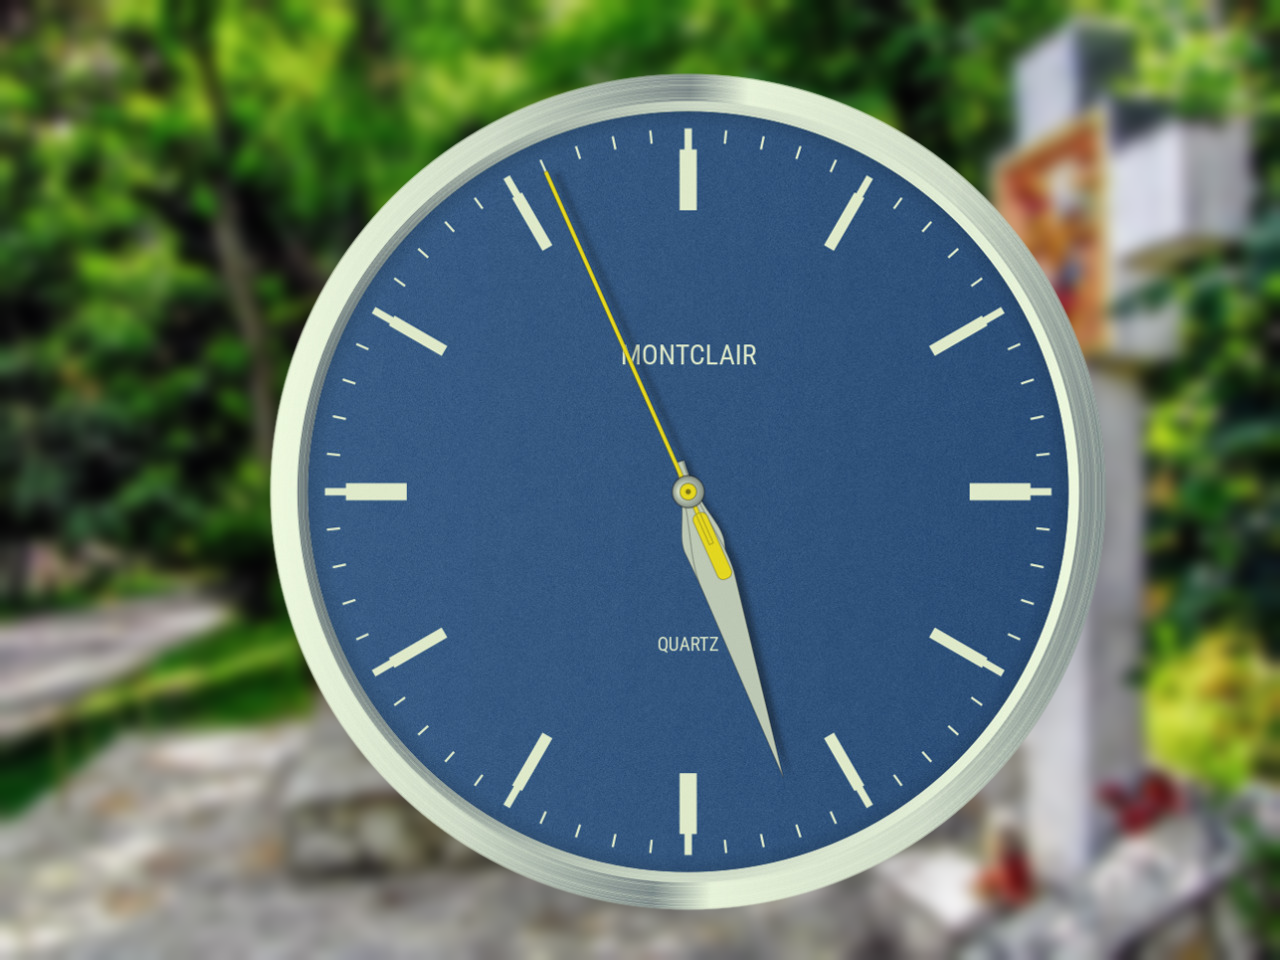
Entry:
h=5 m=26 s=56
